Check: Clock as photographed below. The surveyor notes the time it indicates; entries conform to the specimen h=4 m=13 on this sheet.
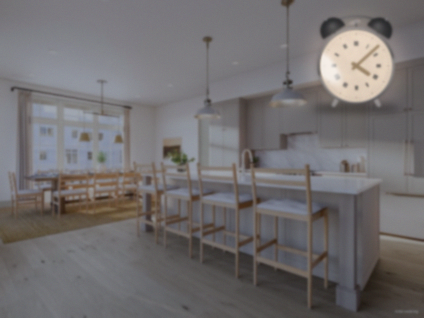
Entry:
h=4 m=8
